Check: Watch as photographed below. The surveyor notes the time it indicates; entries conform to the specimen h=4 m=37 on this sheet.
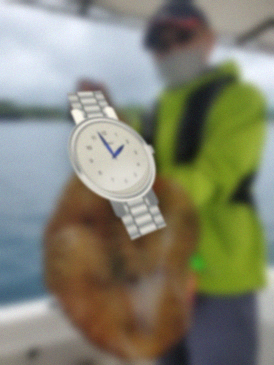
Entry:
h=1 m=58
